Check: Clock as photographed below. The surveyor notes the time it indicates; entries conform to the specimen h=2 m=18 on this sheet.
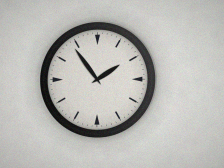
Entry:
h=1 m=54
